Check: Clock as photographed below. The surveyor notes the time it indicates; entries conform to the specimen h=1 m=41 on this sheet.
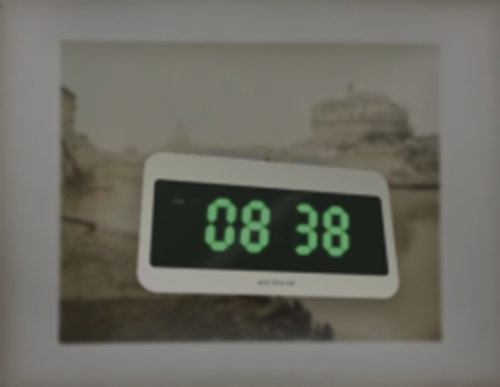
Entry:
h=8 m=38
